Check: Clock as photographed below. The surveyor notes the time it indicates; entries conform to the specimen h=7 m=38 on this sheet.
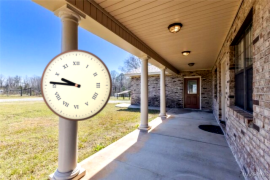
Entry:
h=9 m=46
